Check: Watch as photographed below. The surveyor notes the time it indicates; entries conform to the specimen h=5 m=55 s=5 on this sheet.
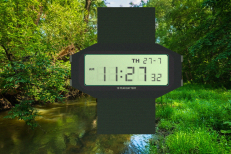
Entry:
h=11 m=27 s=32
